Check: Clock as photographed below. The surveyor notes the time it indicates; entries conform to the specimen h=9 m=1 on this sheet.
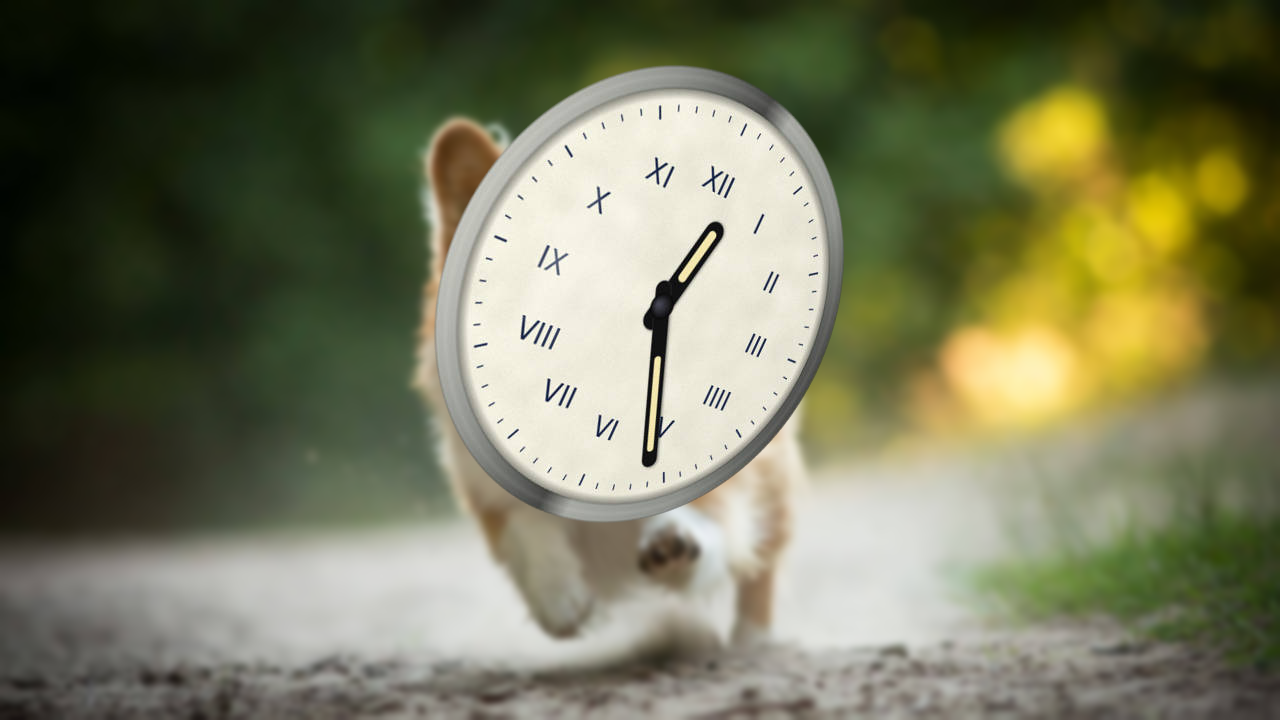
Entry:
h=12 m=26
